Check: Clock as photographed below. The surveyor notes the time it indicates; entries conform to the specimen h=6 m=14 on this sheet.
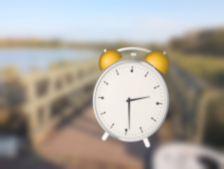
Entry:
h=2 m=29
